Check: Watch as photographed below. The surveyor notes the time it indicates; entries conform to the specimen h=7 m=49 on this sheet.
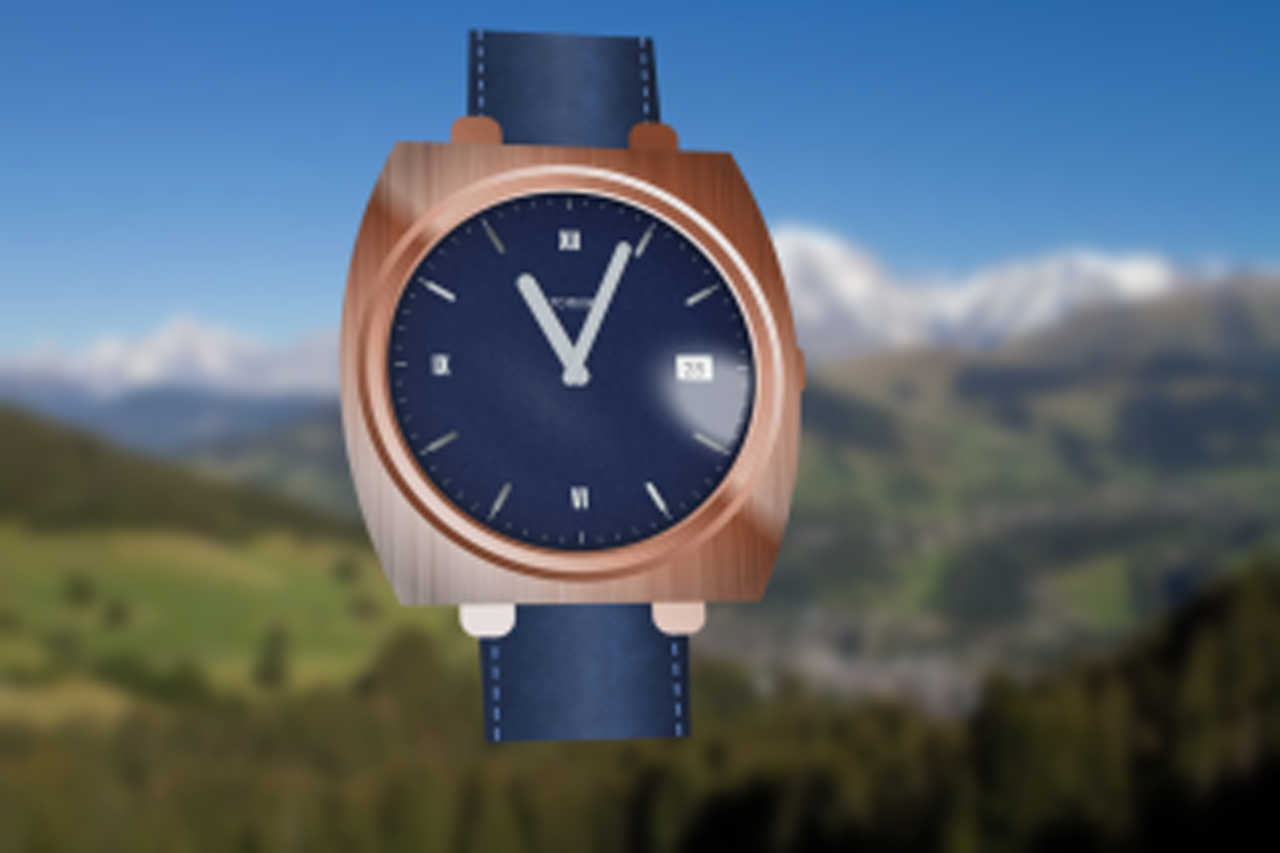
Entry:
h=11 m=4
